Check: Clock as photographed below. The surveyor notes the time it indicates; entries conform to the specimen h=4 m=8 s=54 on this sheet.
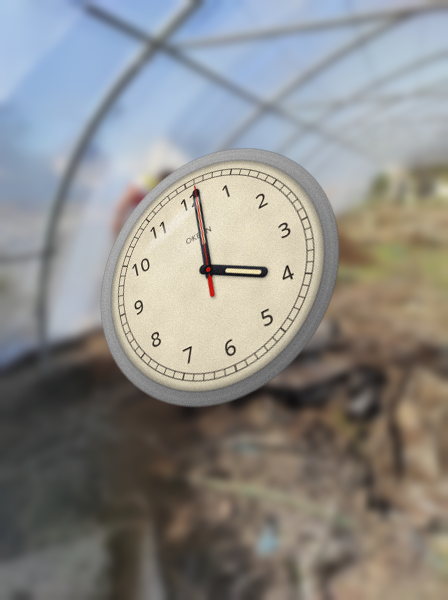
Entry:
h=4 m=1 s=1
